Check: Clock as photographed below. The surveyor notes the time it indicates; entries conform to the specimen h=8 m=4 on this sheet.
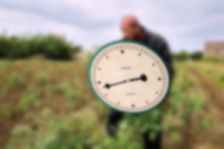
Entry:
h=2 m=43
